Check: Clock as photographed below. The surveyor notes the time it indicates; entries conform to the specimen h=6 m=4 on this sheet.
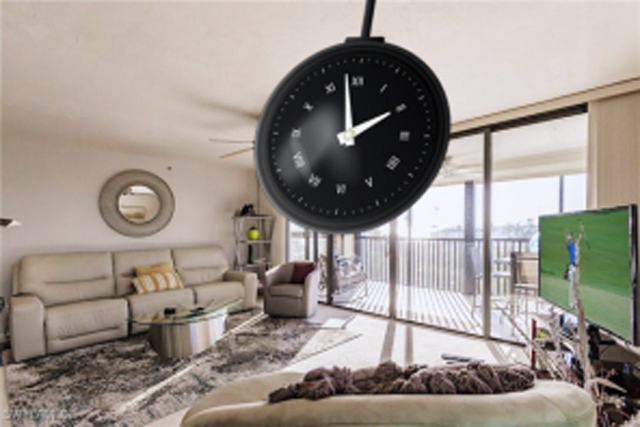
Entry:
h=1 m=58
